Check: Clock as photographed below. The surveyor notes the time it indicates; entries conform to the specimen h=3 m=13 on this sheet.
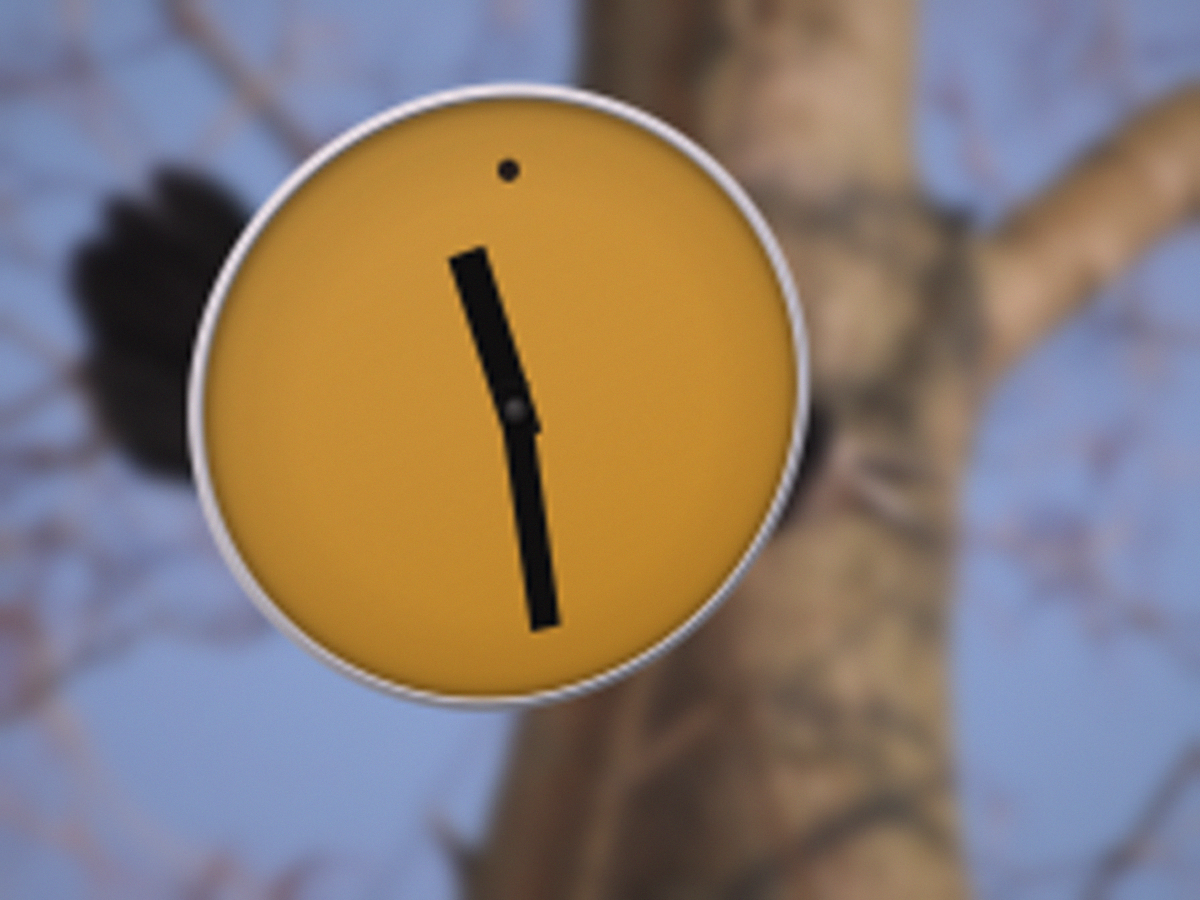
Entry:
h=11 m=29
